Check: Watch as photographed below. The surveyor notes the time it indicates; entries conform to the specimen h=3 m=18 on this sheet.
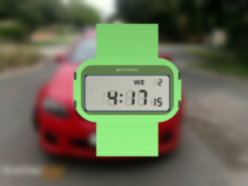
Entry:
h=4 m=17
